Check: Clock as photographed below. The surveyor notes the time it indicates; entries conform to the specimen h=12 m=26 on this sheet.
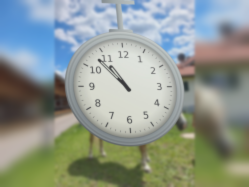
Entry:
h=10 m=53
